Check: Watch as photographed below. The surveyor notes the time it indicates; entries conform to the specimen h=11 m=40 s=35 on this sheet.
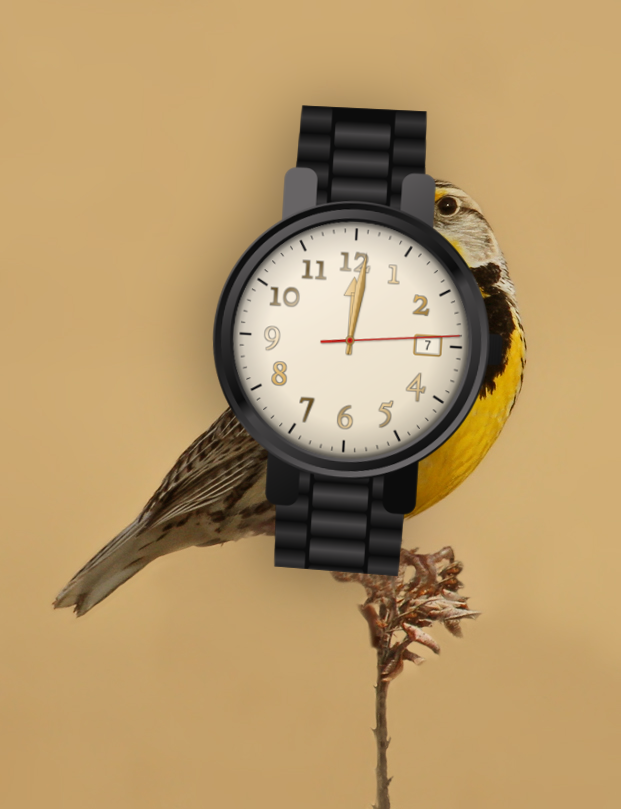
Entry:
h=12 m=1 s=14
